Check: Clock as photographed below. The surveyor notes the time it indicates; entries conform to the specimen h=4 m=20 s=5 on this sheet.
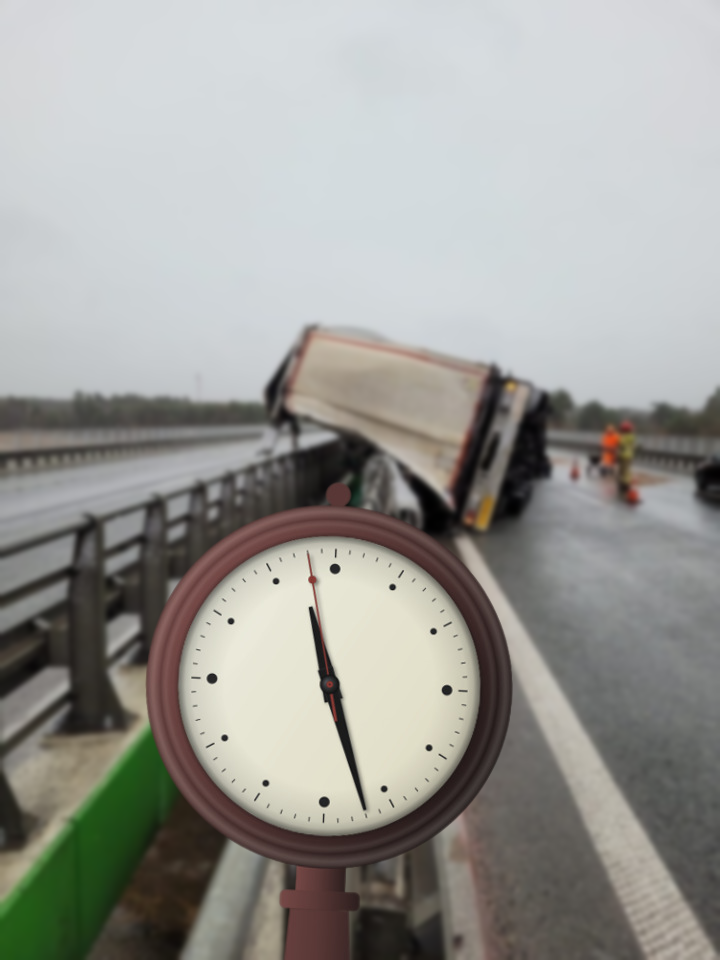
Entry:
h=11 m=26 s=58
